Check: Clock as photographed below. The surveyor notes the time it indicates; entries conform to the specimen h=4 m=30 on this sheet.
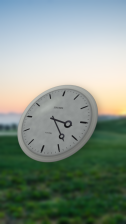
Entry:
h=3 m=23
